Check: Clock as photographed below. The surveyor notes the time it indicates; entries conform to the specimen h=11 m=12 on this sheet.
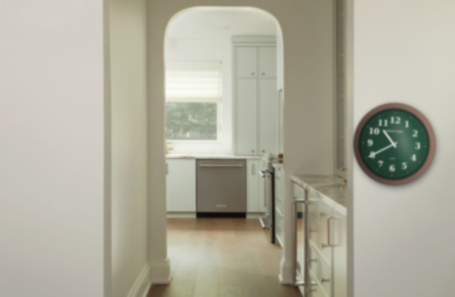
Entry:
h=10 m=40
